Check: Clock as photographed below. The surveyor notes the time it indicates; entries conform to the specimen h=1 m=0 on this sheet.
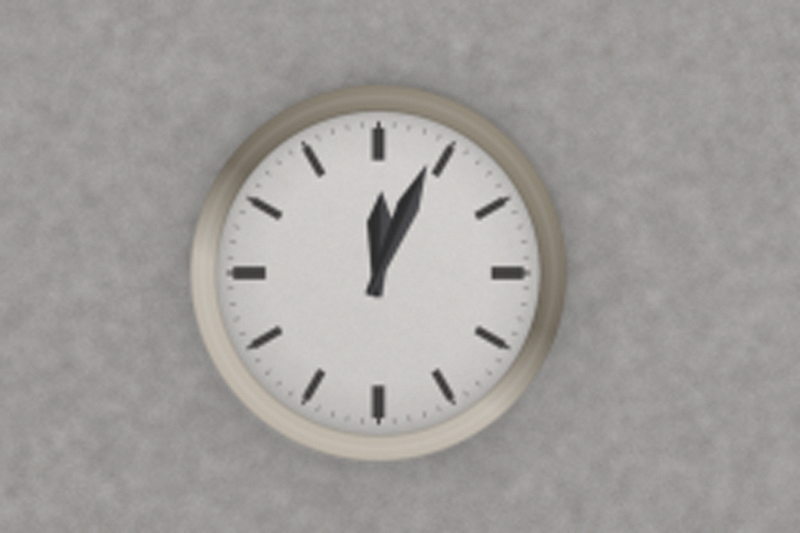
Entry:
h=12 m=4
